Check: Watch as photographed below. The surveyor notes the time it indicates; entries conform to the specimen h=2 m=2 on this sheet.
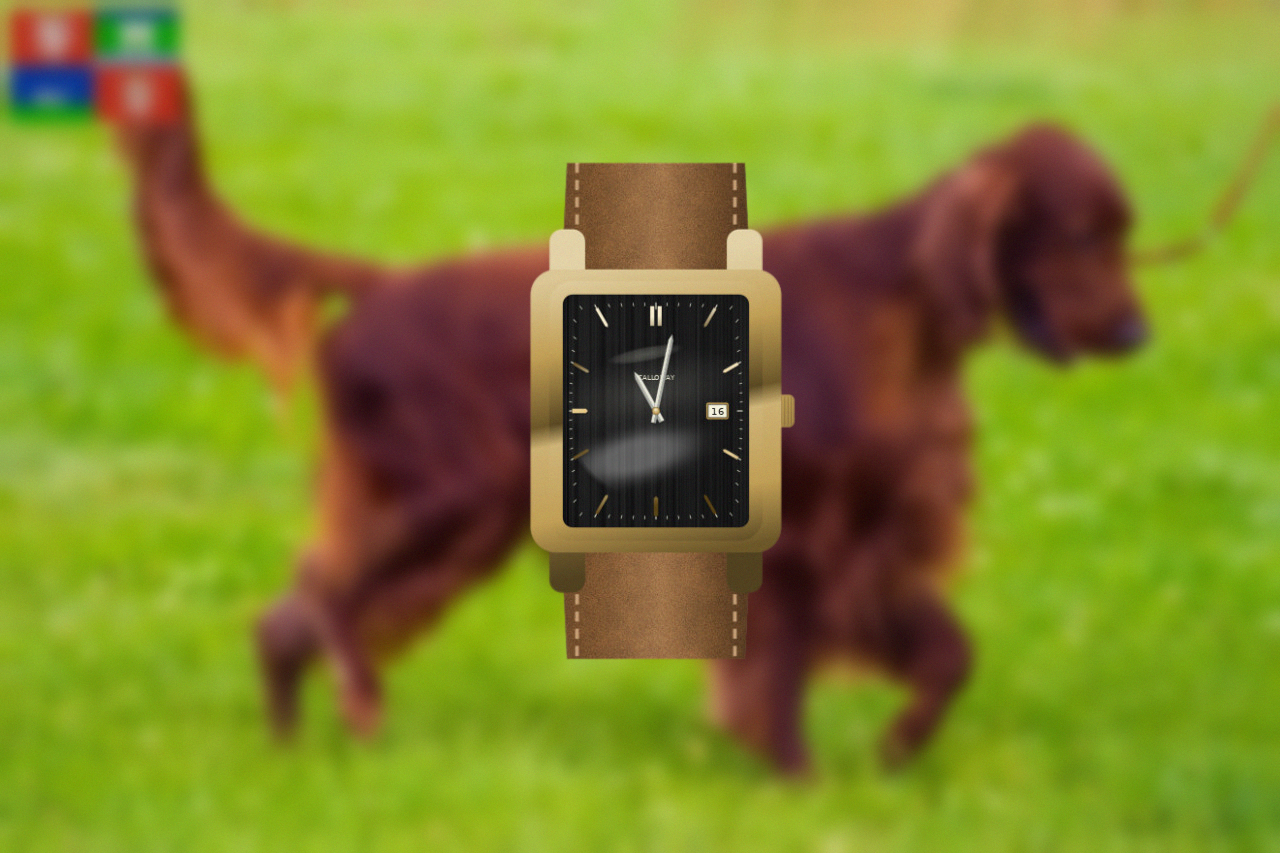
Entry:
h=11 m=2
